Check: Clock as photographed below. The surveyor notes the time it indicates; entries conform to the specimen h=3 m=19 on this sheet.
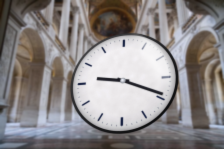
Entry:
h=9 m=19
